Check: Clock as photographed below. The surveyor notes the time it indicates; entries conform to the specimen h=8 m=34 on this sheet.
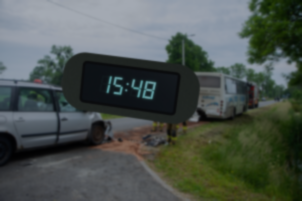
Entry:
h=15 m=48
